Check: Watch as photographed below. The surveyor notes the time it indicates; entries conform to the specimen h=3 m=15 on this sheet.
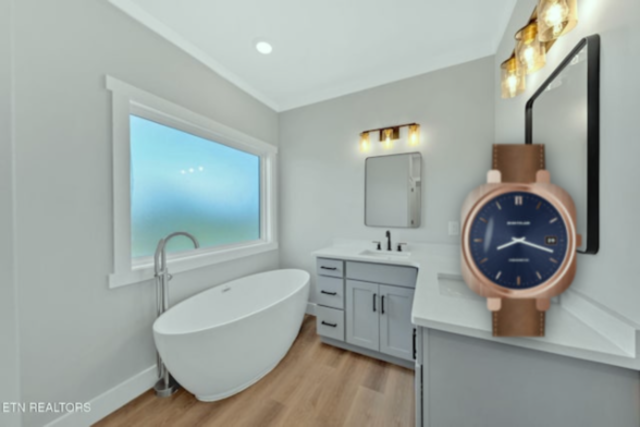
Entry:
h=8 m=18
